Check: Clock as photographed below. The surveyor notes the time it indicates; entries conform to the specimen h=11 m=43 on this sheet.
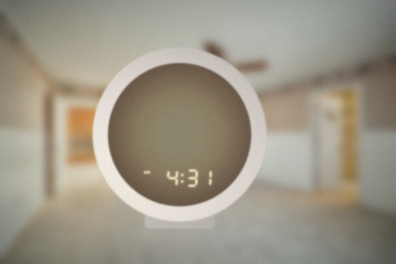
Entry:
h=4 m=31
